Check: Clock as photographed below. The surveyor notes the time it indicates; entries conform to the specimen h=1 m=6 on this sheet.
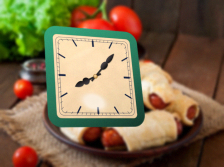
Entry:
h=8 m=7
